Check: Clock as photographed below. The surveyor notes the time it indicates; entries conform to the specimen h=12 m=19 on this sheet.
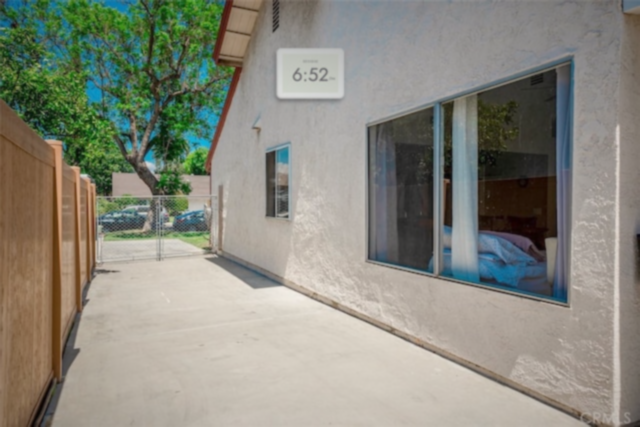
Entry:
h=6 m=52
